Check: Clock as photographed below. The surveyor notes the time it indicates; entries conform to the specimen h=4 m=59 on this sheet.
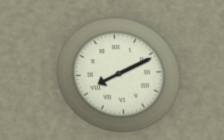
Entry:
h=8 m=11
